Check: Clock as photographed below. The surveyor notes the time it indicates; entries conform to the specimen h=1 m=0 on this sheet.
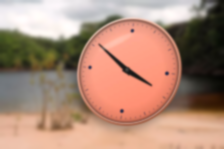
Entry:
h=3 m=51
